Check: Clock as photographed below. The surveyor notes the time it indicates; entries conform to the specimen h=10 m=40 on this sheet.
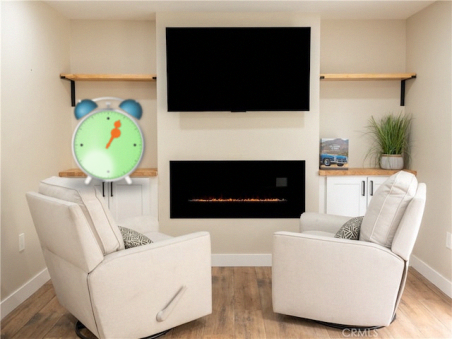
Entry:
h=1 m=4
